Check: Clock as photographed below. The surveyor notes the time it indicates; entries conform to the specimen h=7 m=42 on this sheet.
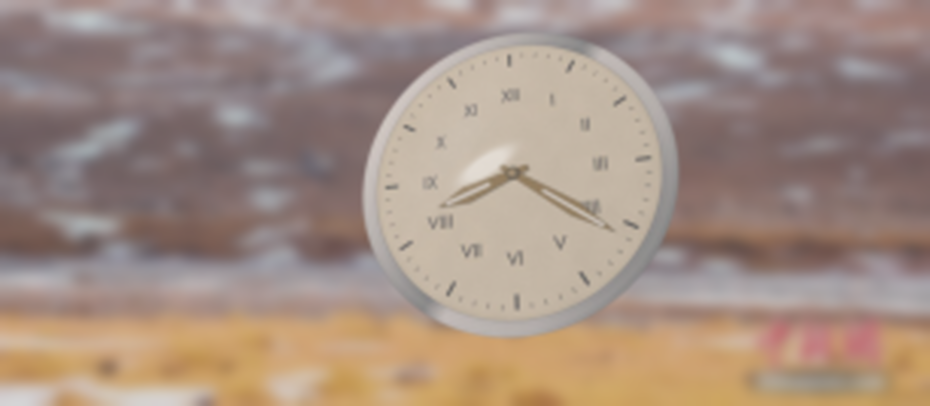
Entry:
h=8 m=21
